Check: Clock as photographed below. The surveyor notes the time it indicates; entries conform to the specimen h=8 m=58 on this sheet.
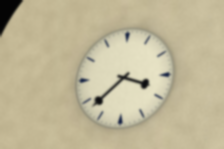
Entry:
h=3 m=38
